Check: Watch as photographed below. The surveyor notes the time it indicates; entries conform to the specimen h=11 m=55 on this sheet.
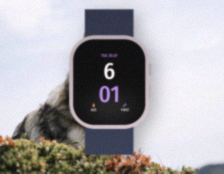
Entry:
h=6 m=1
